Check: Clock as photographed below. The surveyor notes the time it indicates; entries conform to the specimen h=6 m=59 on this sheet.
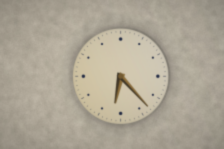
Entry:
h=6 m=23
